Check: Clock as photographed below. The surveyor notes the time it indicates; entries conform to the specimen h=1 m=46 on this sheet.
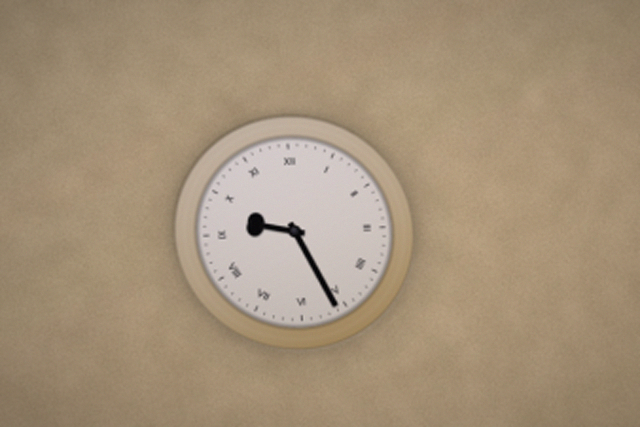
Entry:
h=9 m=26
